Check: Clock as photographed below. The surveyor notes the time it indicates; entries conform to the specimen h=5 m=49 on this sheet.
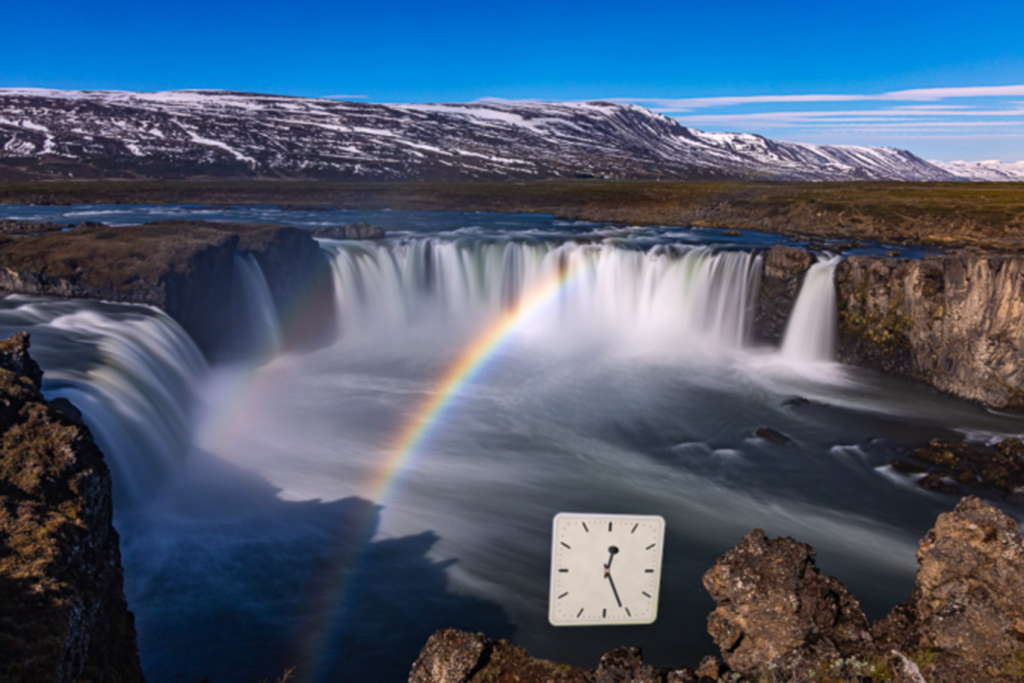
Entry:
h=12 m=26
